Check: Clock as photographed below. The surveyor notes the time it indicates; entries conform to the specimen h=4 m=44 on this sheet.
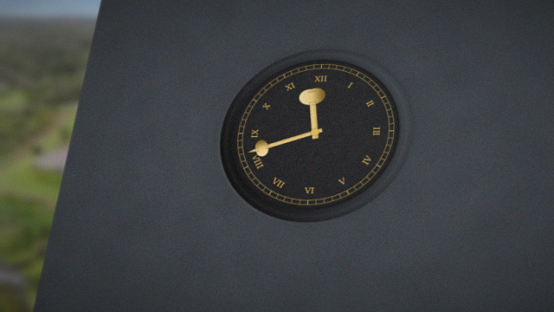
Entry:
h=11 m=42
